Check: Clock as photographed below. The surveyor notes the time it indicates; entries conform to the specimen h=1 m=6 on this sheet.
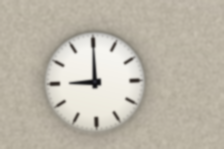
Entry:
h=9 m=0
